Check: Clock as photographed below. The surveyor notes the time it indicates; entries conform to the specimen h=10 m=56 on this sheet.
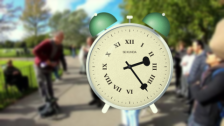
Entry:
h=2 m=24
